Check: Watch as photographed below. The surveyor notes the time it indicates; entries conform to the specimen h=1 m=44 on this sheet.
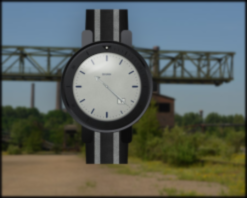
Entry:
h=10 m=22
